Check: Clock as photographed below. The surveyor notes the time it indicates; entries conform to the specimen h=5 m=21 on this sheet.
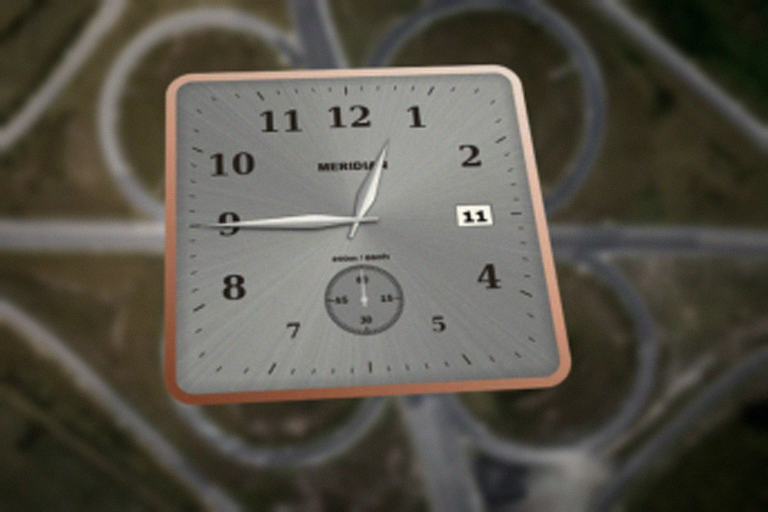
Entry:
h=12 m=45
